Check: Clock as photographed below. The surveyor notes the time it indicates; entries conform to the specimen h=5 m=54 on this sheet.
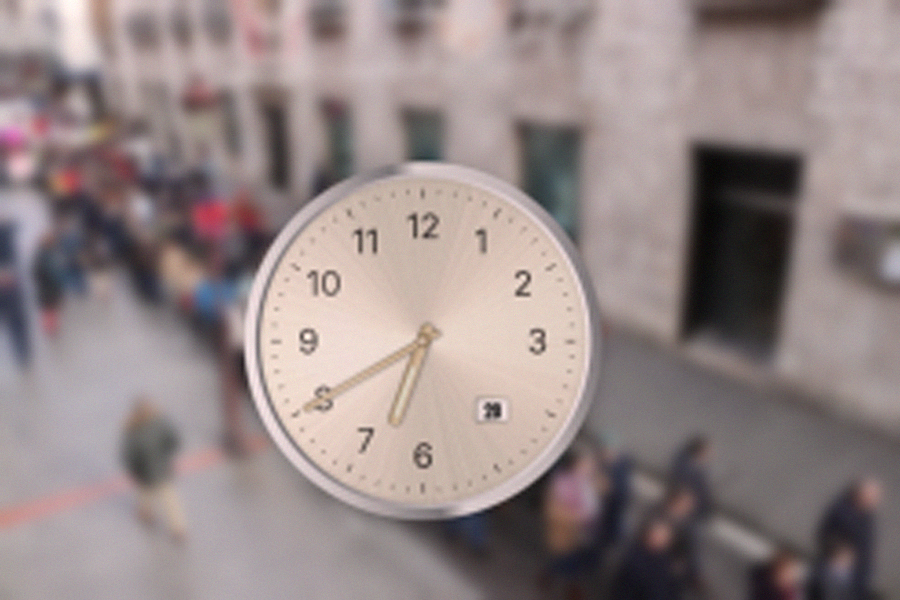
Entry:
h=6 m=40
